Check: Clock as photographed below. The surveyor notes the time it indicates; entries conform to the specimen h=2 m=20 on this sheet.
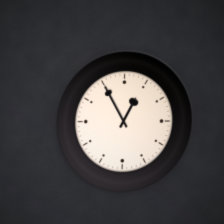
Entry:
h=12 m=55
